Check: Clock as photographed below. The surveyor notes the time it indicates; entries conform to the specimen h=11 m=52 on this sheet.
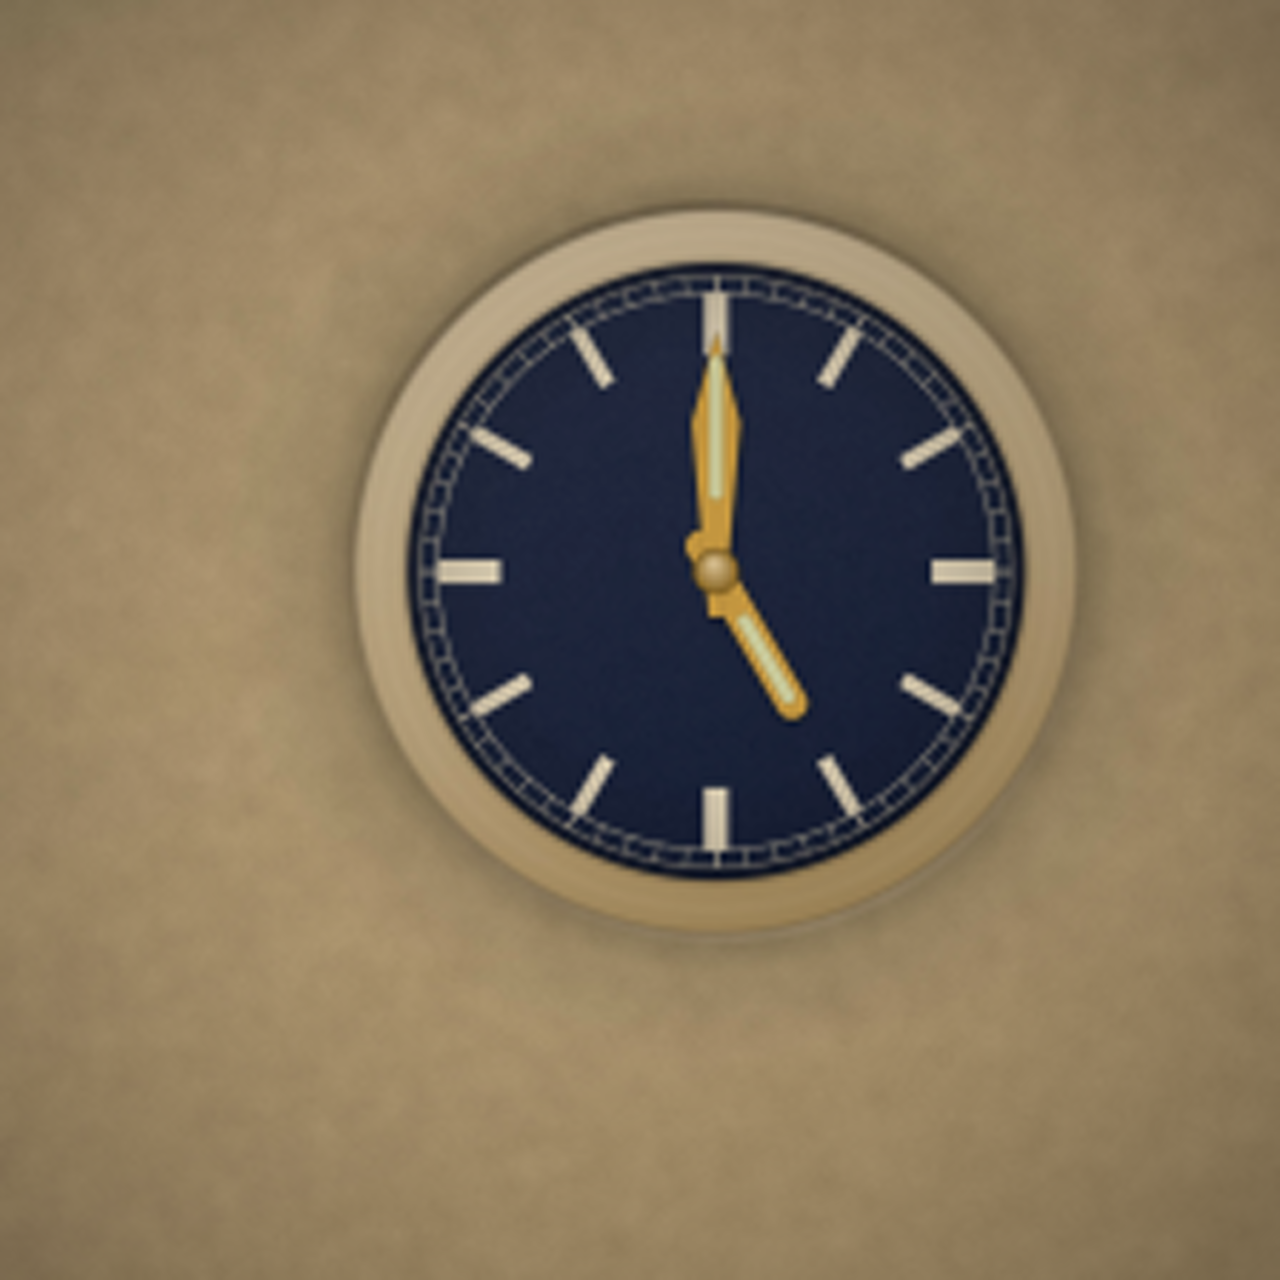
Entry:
h=5 m=0
